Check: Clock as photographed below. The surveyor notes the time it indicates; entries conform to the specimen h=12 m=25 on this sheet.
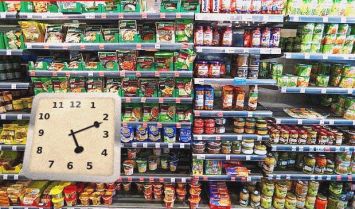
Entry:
h=5 m=11
